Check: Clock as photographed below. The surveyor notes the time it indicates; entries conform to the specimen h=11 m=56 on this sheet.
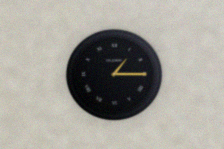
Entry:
h=1 m=15
